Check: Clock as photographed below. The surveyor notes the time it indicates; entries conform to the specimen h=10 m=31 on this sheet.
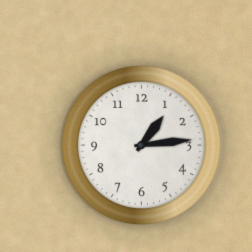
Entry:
h=1 m=14
